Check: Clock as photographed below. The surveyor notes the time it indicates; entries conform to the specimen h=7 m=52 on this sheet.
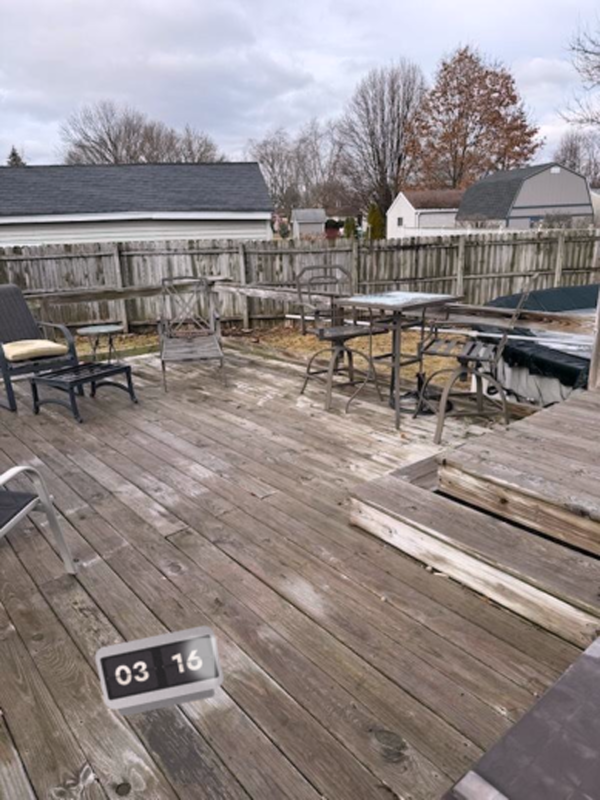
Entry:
h=3 m=16
